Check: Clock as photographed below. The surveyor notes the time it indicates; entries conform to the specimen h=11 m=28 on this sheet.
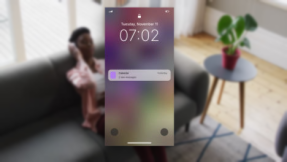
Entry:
h=7 m=2
